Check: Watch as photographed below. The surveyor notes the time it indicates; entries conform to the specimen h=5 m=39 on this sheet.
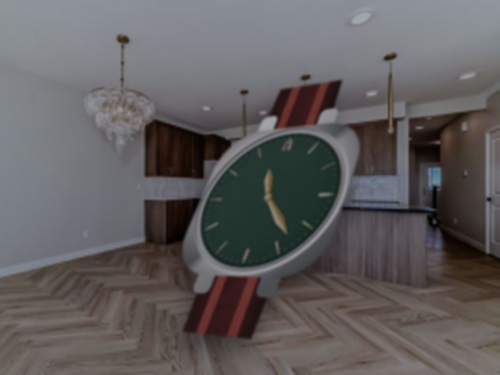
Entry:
h=11 m=23
